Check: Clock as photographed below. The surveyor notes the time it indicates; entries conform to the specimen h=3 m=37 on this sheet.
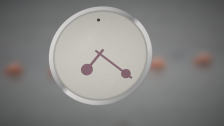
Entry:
h=7 m=22
